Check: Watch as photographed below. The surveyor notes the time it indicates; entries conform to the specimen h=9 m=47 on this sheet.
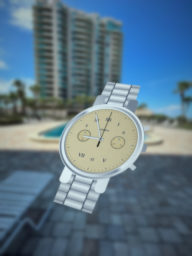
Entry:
h=8 m=55
